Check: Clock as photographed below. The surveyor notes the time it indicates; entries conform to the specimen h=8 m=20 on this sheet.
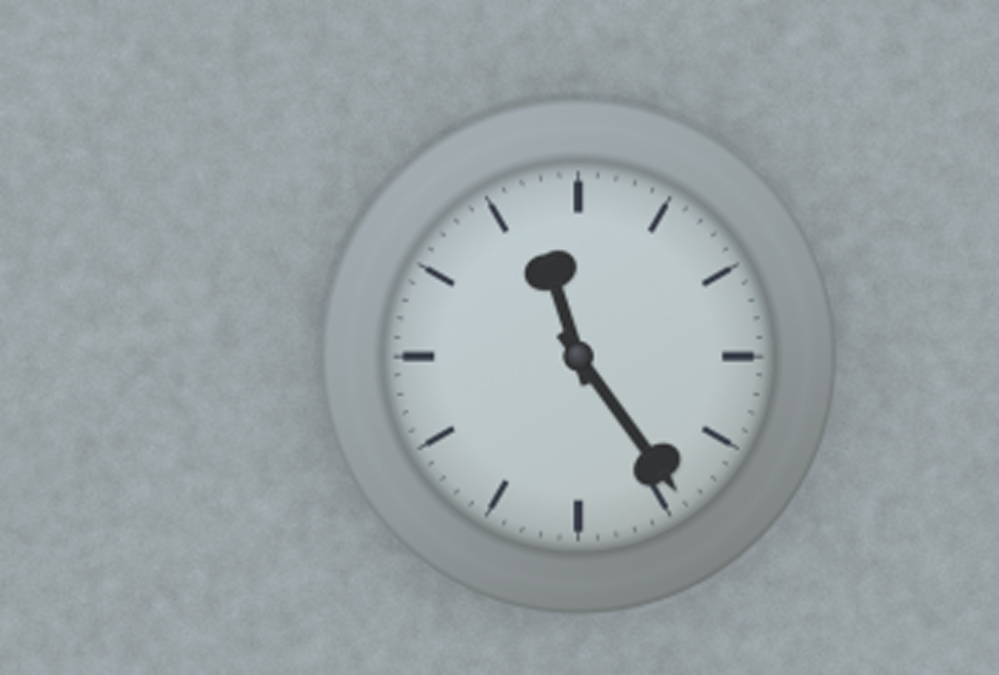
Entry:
h=11 m=24
